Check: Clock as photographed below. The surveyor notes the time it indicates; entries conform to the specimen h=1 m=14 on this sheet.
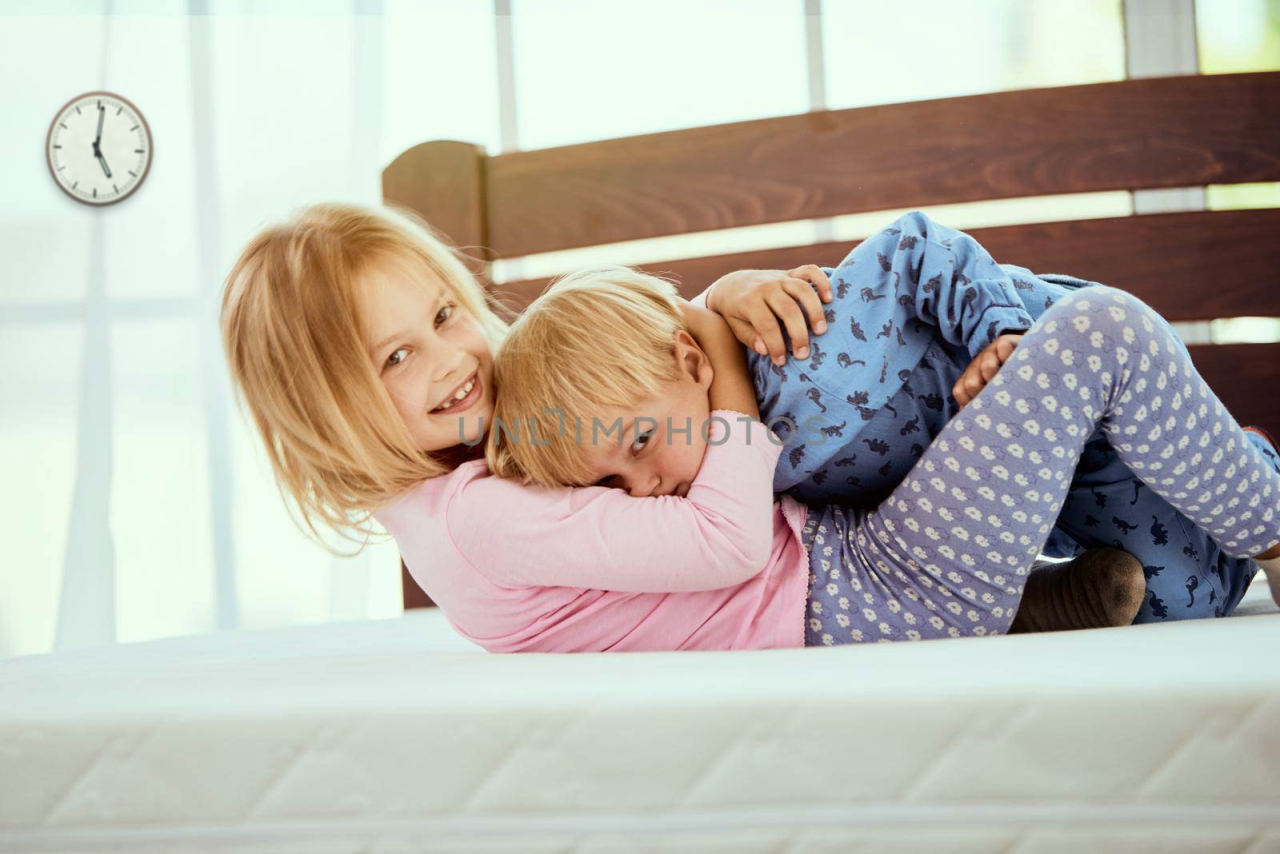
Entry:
h=5 m=1
